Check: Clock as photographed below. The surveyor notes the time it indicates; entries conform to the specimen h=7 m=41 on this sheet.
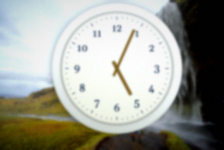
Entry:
h=5 m=4
